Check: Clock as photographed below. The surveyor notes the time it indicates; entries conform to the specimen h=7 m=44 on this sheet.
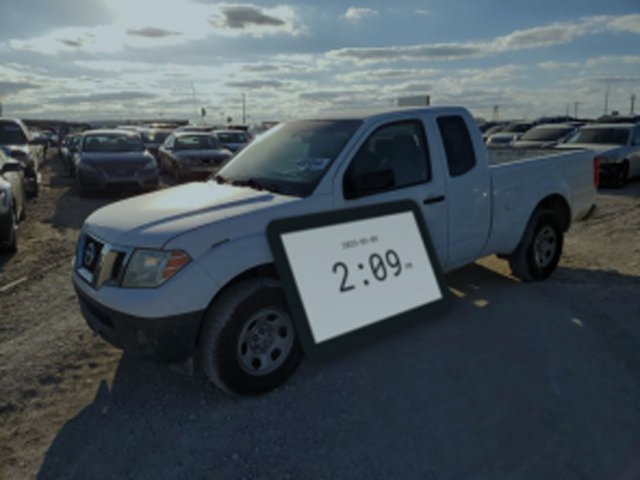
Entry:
h=2 m=9
